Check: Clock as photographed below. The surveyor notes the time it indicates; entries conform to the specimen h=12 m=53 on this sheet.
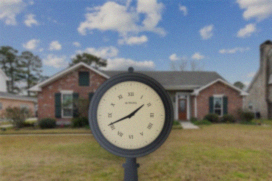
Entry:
h=1 m=41
